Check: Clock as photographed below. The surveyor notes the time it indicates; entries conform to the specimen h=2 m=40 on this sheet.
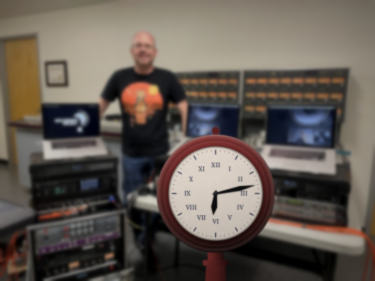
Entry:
h=6 m=13
